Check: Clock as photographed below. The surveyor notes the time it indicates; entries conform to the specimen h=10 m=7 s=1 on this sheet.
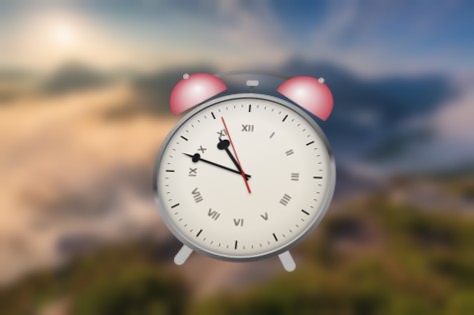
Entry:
h=10 m=47 s=56
